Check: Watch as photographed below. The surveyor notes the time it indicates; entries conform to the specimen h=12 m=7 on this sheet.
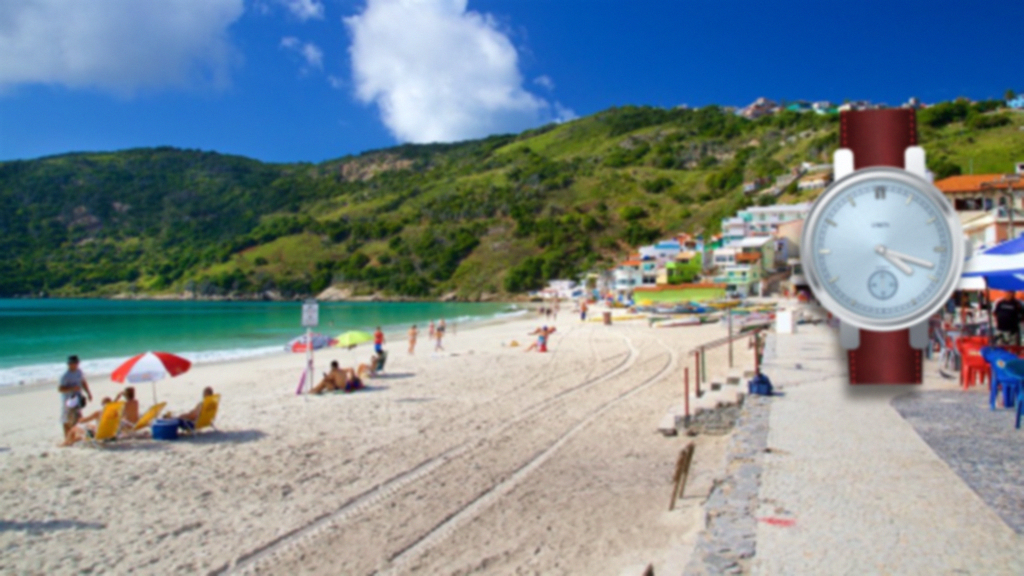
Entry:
h=4 m=18
